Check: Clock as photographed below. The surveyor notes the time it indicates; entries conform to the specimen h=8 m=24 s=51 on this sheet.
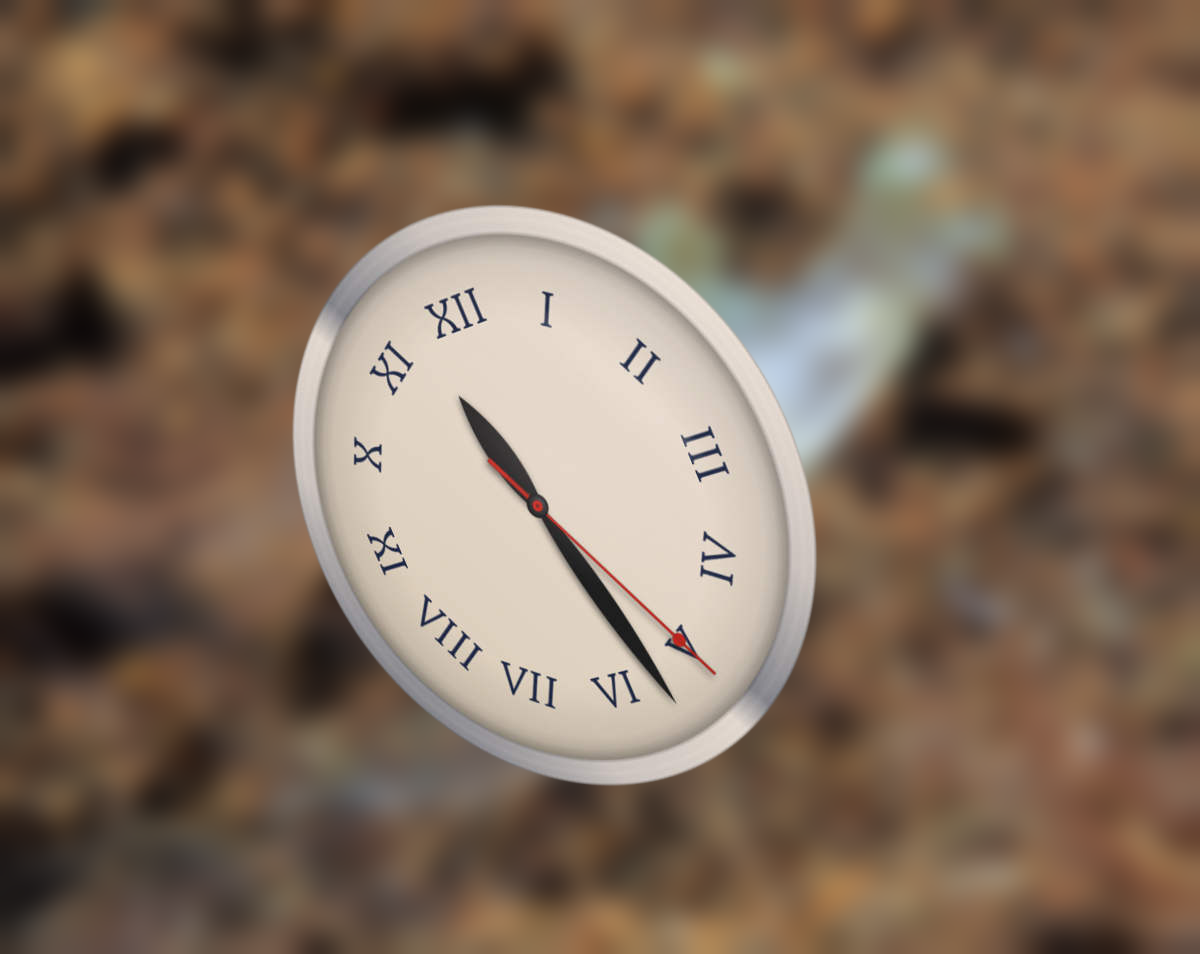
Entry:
h=11 m=27 s=25
